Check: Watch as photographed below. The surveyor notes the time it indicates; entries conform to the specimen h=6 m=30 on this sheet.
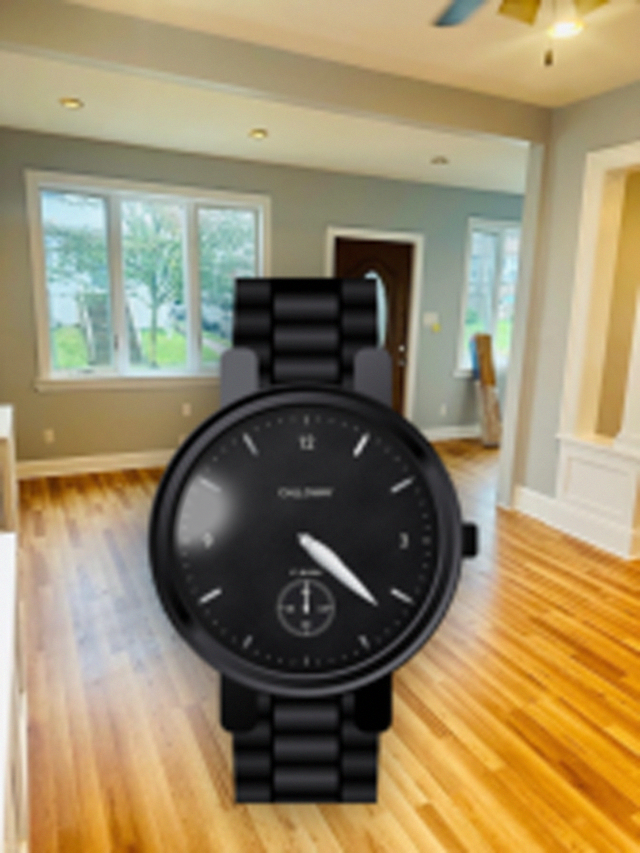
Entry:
h=4 m=22
